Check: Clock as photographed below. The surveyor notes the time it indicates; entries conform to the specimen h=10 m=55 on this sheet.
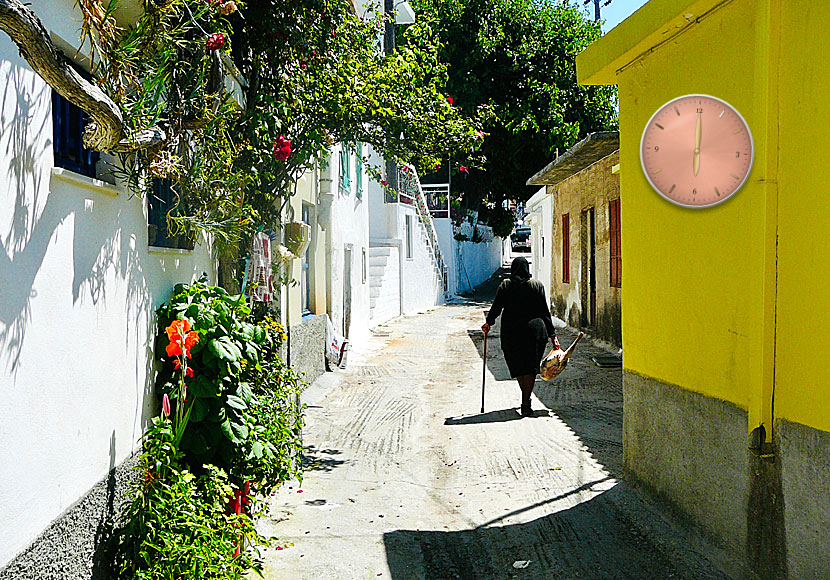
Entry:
h=6 m=0
